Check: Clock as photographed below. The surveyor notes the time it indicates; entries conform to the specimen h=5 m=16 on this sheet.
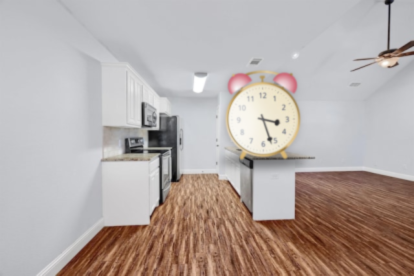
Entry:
h=3 m=27
